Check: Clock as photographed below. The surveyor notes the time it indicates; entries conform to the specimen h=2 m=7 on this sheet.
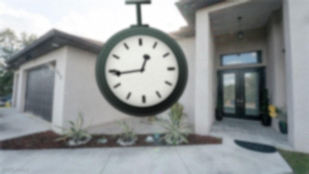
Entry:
h=12 m=44
